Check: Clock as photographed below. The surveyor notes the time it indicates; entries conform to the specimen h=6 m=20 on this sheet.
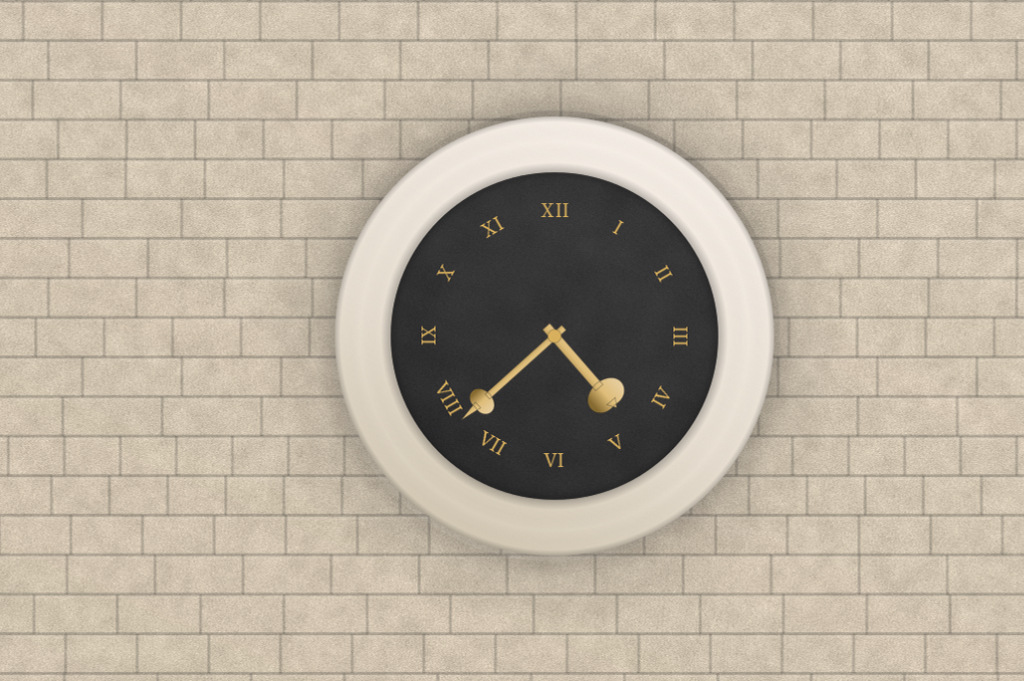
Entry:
h=4 m=38
